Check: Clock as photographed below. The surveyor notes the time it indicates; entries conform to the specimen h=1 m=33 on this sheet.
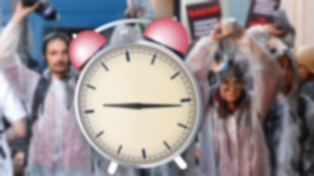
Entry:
h=9 m=16
